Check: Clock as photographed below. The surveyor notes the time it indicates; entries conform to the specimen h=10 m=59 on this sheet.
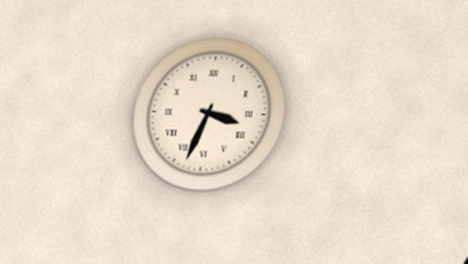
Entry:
h=3 m=33
